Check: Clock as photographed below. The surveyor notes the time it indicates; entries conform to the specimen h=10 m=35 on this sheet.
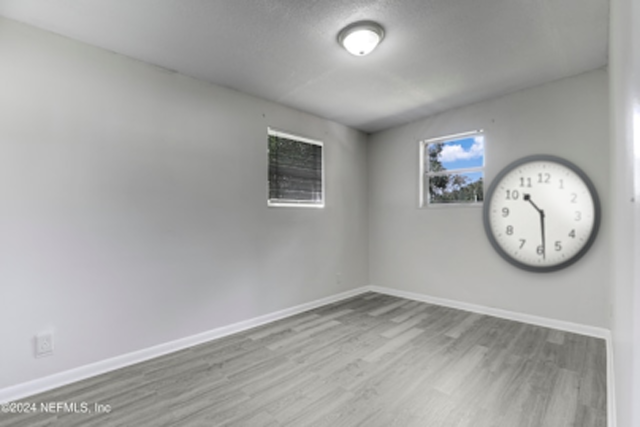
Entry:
h=10 m=29
